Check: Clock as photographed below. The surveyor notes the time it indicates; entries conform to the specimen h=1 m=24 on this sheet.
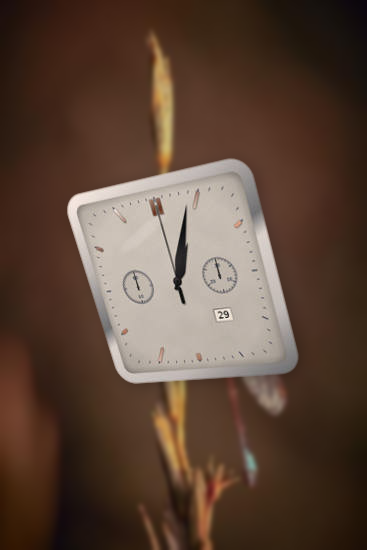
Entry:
h=1 m=4
